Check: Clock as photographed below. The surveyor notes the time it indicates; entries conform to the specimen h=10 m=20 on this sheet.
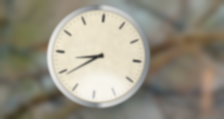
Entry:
h=8 m=39
